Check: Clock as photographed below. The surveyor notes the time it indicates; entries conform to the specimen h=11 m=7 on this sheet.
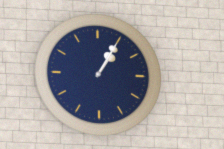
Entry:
h=1 m=5
